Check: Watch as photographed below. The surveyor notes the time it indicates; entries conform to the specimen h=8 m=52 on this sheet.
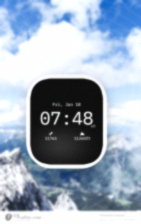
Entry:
h=7 m=48
